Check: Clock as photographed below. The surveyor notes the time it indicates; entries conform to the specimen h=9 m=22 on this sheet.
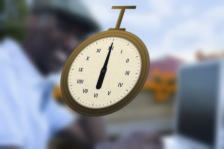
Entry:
h=6 m=0
